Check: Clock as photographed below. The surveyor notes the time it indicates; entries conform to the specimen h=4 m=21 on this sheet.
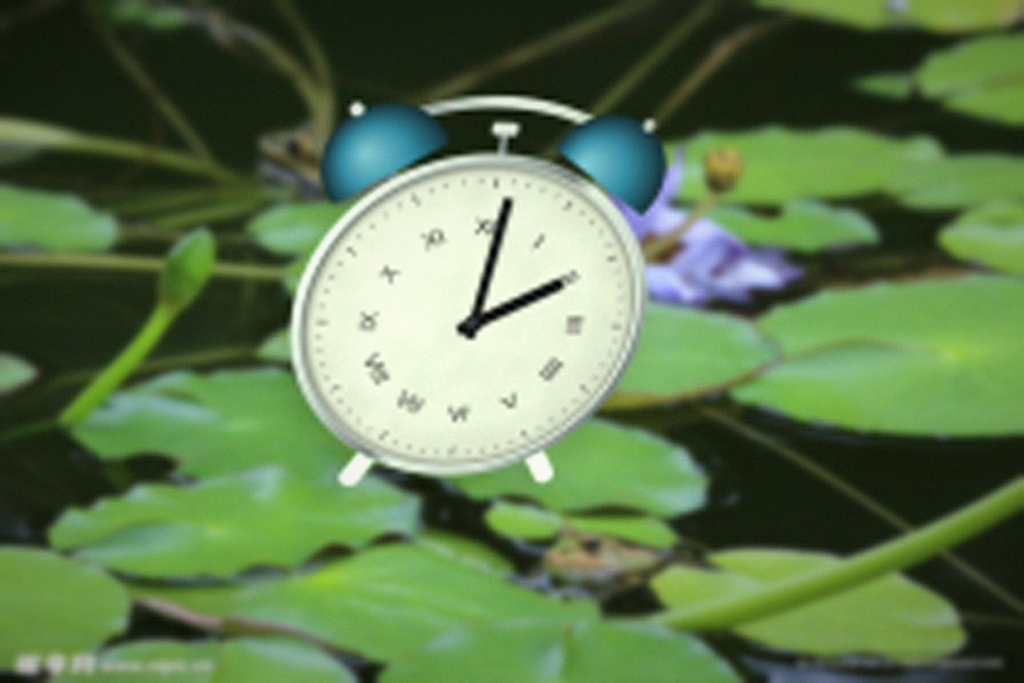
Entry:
h=2 m=1
